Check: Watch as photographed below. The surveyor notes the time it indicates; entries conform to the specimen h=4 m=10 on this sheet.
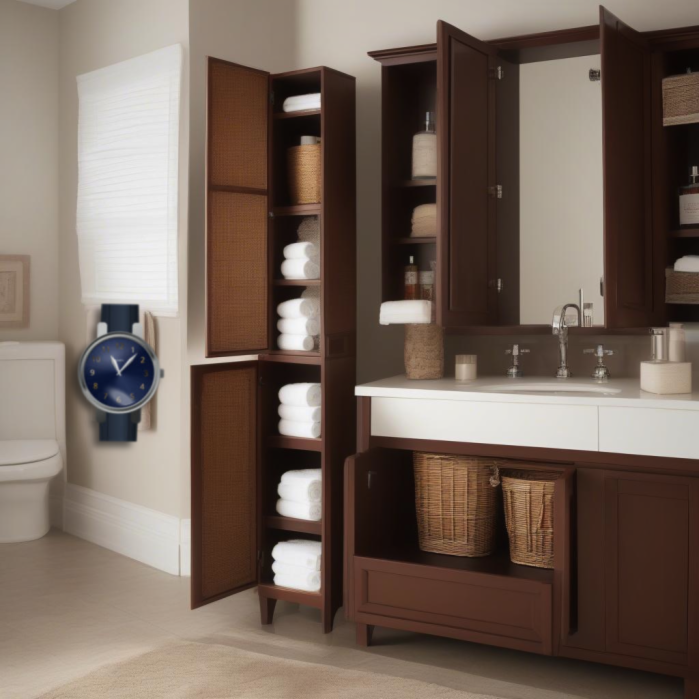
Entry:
h=11 m=7
